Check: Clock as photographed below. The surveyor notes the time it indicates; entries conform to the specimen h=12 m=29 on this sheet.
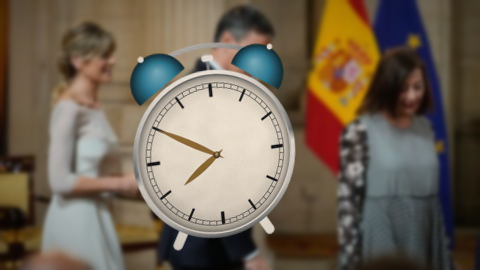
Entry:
h=7 m=50
